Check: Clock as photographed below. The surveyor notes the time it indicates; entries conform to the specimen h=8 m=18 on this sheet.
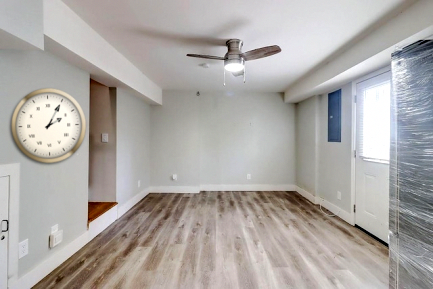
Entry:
h=2 m=5
